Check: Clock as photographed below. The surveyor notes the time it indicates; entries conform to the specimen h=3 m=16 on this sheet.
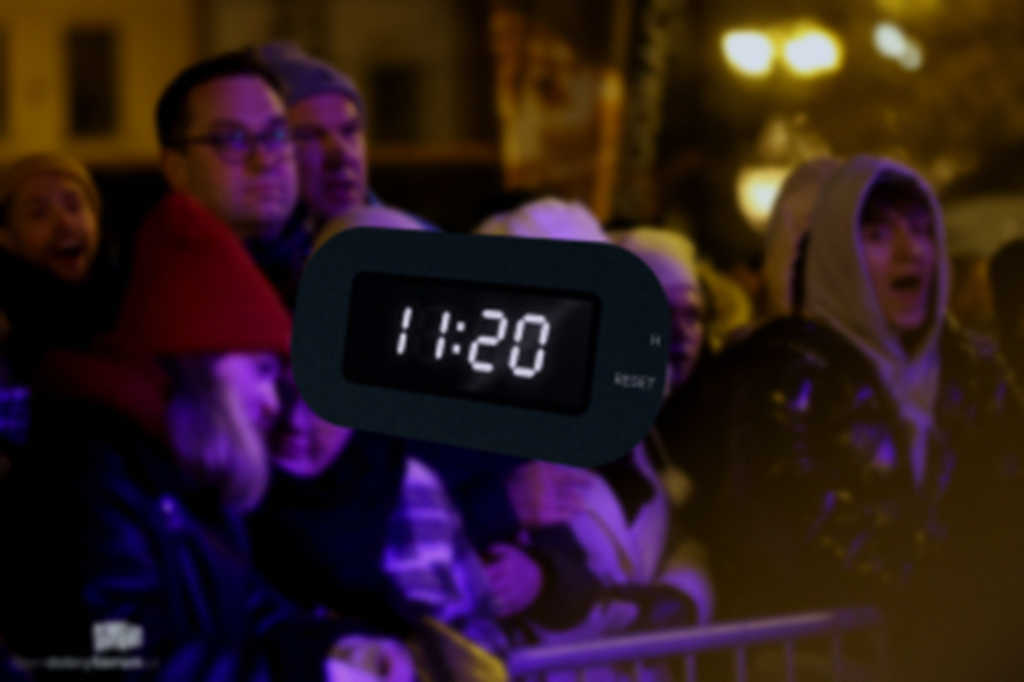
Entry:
h=11 m=20
